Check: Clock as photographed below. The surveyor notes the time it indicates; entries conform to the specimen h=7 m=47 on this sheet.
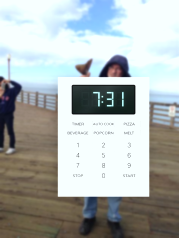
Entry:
h=7 m=31
